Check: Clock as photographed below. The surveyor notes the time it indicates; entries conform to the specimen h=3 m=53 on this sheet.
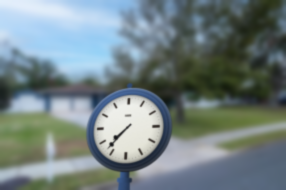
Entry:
h=7 m=37
